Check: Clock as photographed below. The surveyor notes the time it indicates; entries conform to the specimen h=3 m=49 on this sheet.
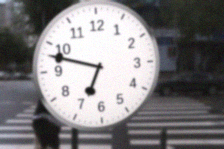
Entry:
h=6 m=48
